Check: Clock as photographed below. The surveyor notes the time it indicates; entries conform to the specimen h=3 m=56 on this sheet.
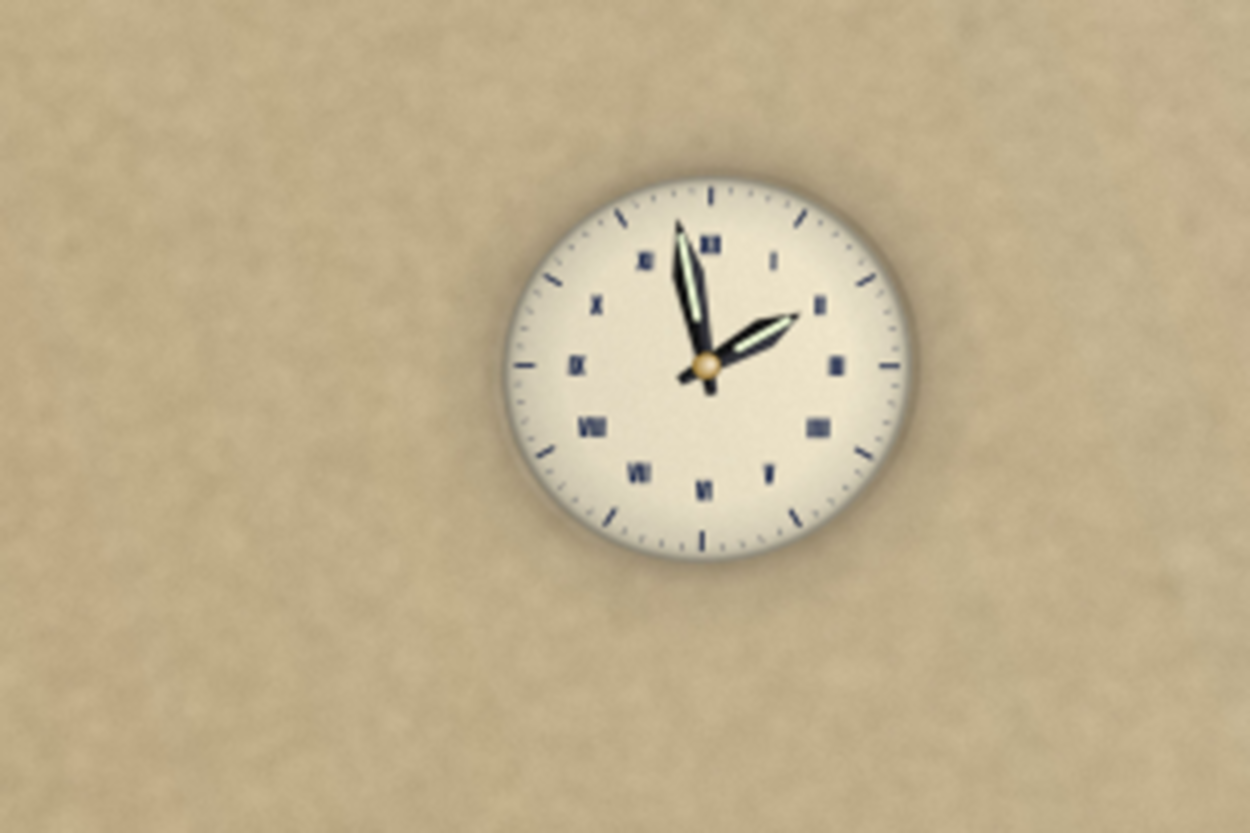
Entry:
h=1 m=58
